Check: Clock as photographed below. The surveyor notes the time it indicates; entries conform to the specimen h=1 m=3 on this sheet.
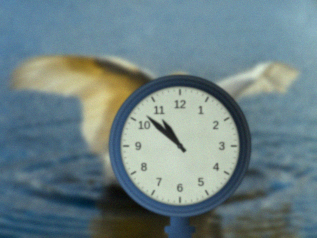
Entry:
h=10 m=52
